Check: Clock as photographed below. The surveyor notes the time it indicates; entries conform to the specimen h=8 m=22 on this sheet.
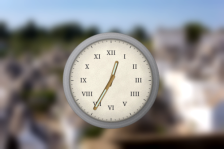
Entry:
h=12 m=35
